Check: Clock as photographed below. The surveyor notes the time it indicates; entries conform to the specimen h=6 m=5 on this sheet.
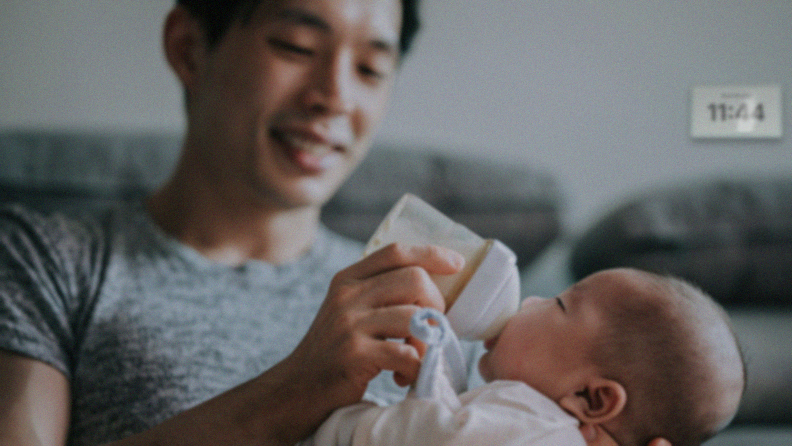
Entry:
h=11 m=44
